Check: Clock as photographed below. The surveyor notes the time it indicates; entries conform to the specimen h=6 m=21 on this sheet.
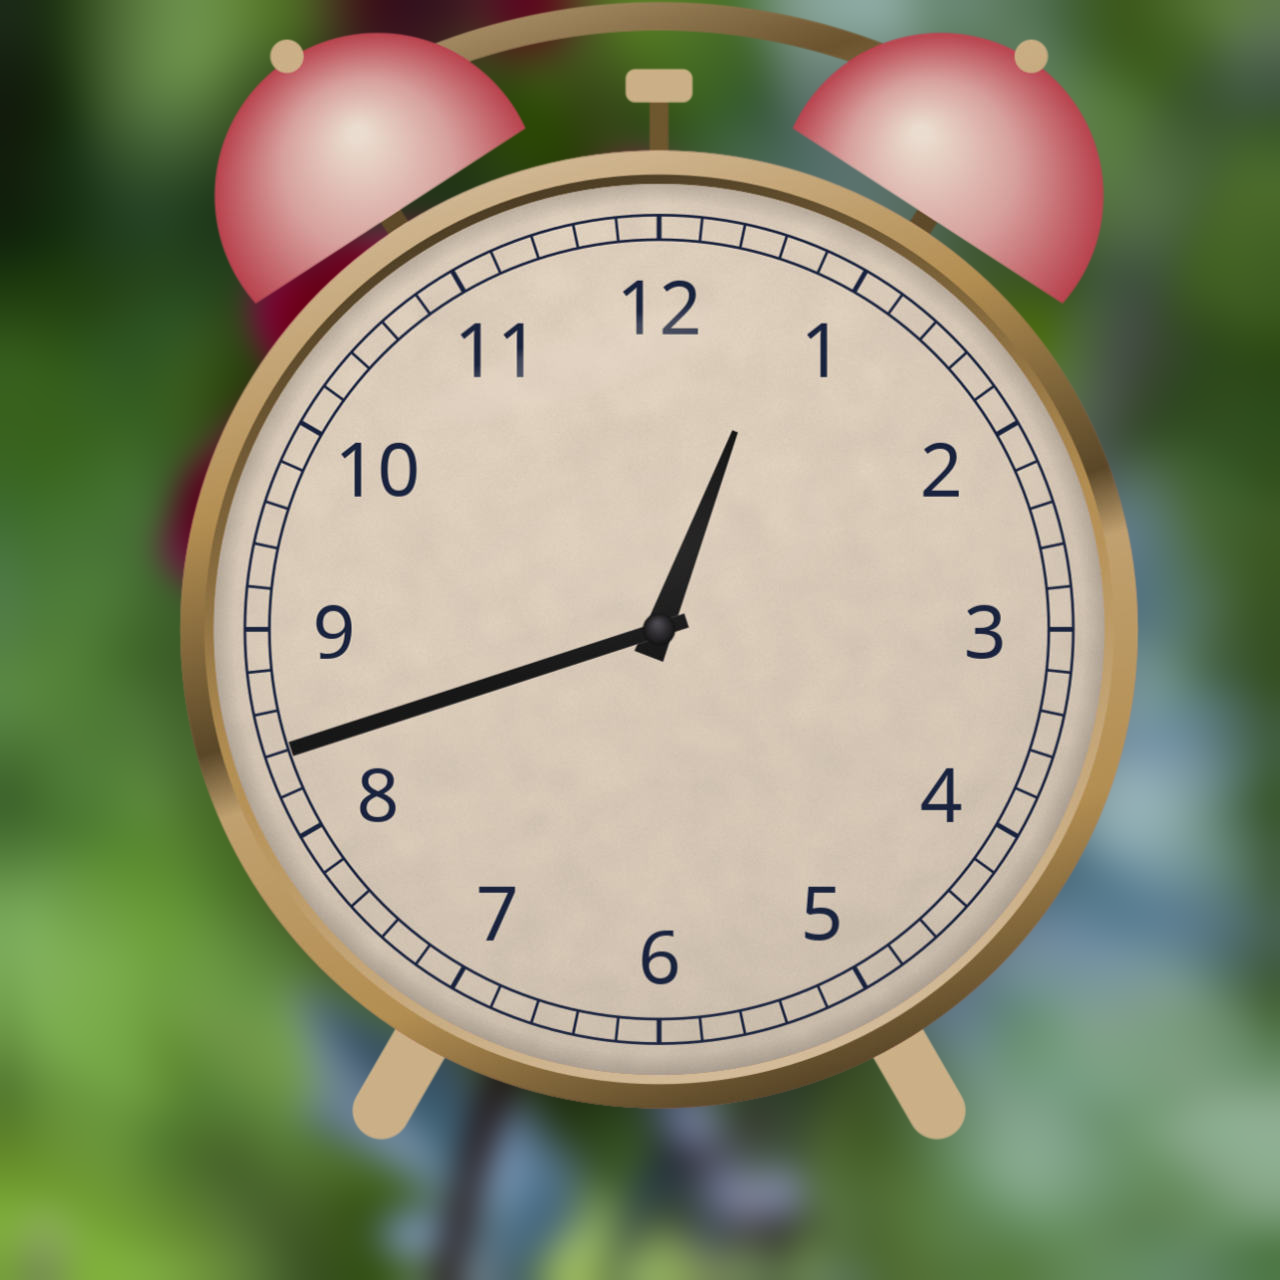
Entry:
h=12 m=42
